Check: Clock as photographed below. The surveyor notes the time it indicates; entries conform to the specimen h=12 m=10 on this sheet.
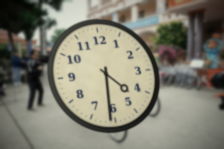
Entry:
h=4 m=31
